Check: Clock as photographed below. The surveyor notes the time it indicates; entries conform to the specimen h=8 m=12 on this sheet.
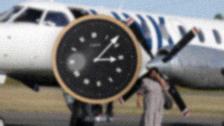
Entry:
h=3 m=8
